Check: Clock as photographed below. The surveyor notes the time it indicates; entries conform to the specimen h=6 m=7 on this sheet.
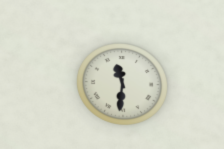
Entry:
h=11 m=31
